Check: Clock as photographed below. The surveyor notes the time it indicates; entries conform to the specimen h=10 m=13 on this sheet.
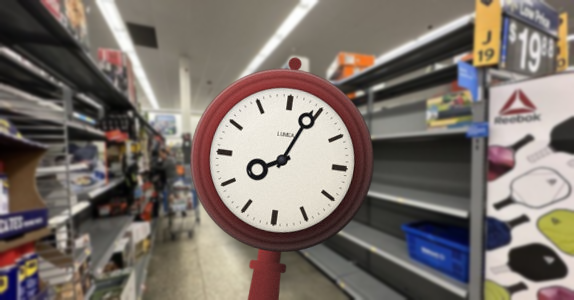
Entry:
h=8 m=4
